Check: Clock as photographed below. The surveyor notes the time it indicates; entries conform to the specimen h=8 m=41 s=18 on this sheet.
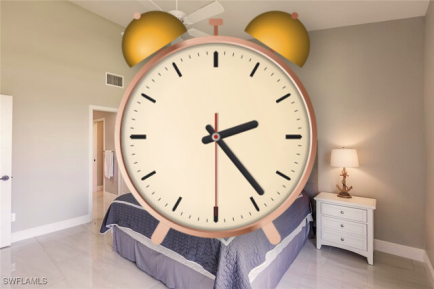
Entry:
h=2 m=23 s=30
